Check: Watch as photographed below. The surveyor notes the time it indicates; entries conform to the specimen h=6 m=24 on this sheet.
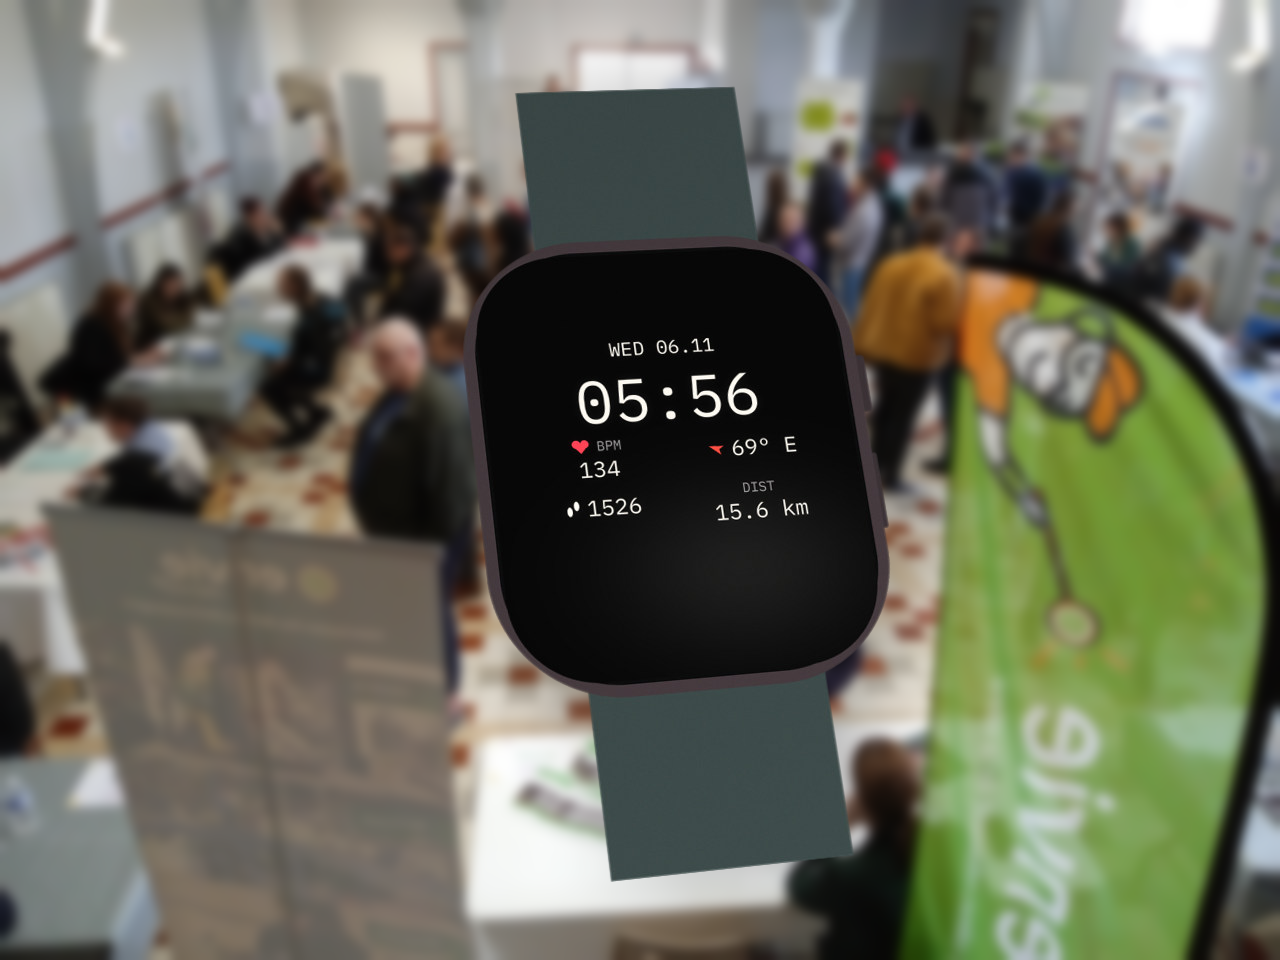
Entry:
h=5 m=56
